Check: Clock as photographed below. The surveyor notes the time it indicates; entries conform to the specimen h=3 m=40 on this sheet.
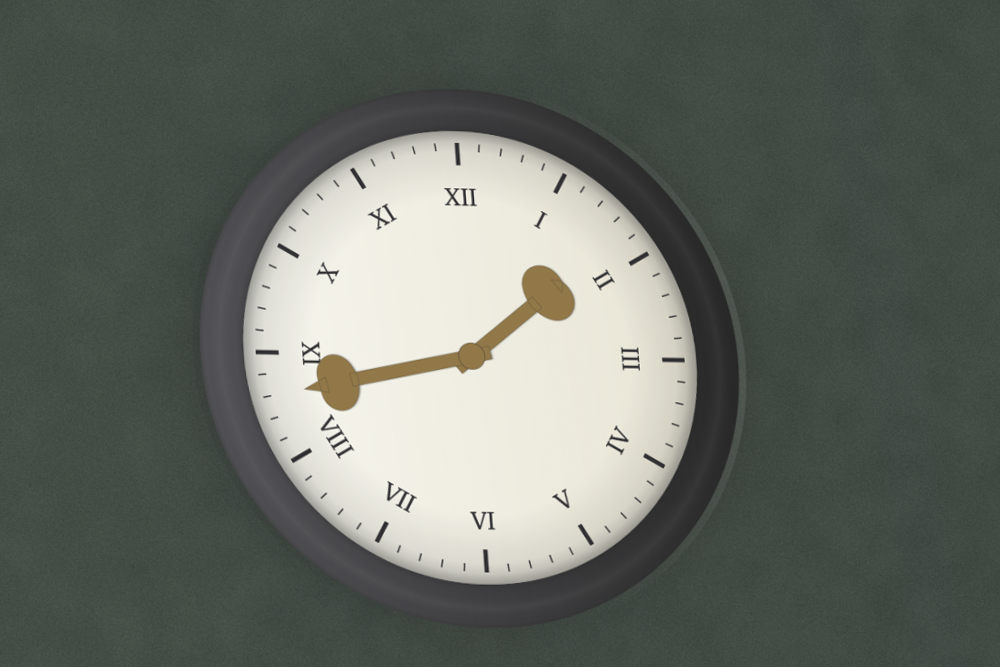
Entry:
h=1 m=43
